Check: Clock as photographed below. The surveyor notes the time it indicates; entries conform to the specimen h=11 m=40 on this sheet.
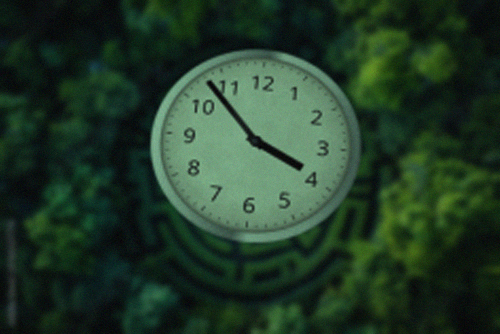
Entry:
h=3 m=53
